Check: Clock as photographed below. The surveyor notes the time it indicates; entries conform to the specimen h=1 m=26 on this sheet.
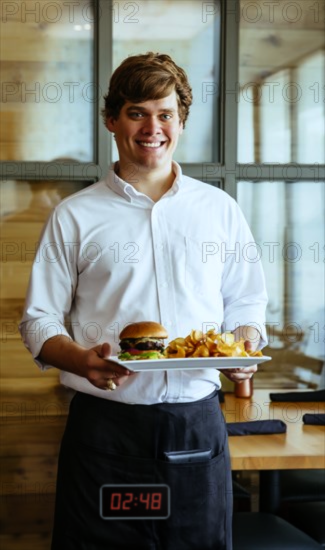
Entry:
h=2 m=48
